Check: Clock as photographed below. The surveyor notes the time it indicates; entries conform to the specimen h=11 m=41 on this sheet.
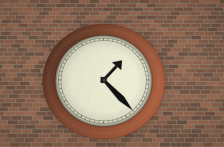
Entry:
h=1 m=23
